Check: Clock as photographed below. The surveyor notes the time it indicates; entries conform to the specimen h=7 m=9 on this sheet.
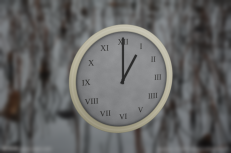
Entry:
h=1 m=0
